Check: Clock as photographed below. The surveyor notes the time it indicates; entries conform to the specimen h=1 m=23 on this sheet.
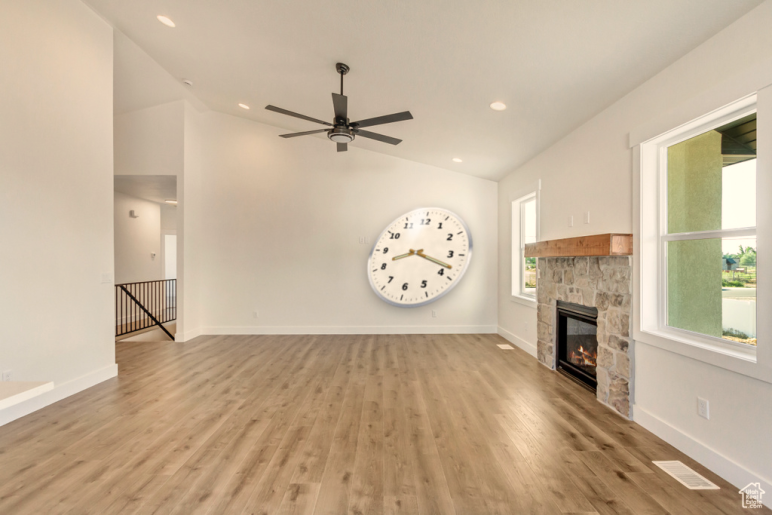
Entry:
h=8 m=18
